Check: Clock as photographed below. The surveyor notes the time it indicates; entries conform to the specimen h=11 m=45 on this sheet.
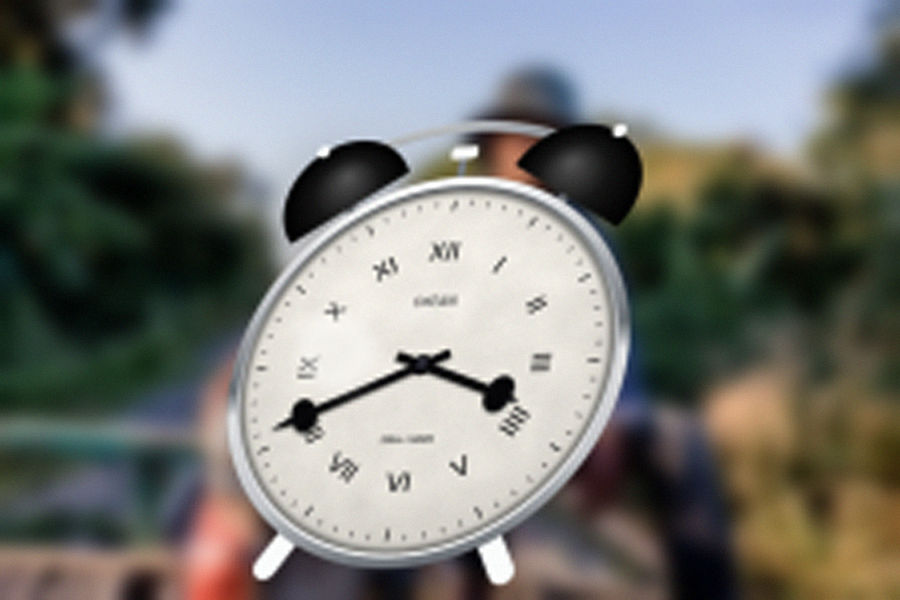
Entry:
h=3 m=41
